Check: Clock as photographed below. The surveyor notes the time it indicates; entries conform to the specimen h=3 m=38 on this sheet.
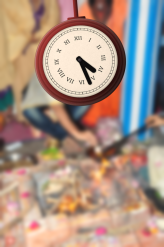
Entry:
h=4 m=27
